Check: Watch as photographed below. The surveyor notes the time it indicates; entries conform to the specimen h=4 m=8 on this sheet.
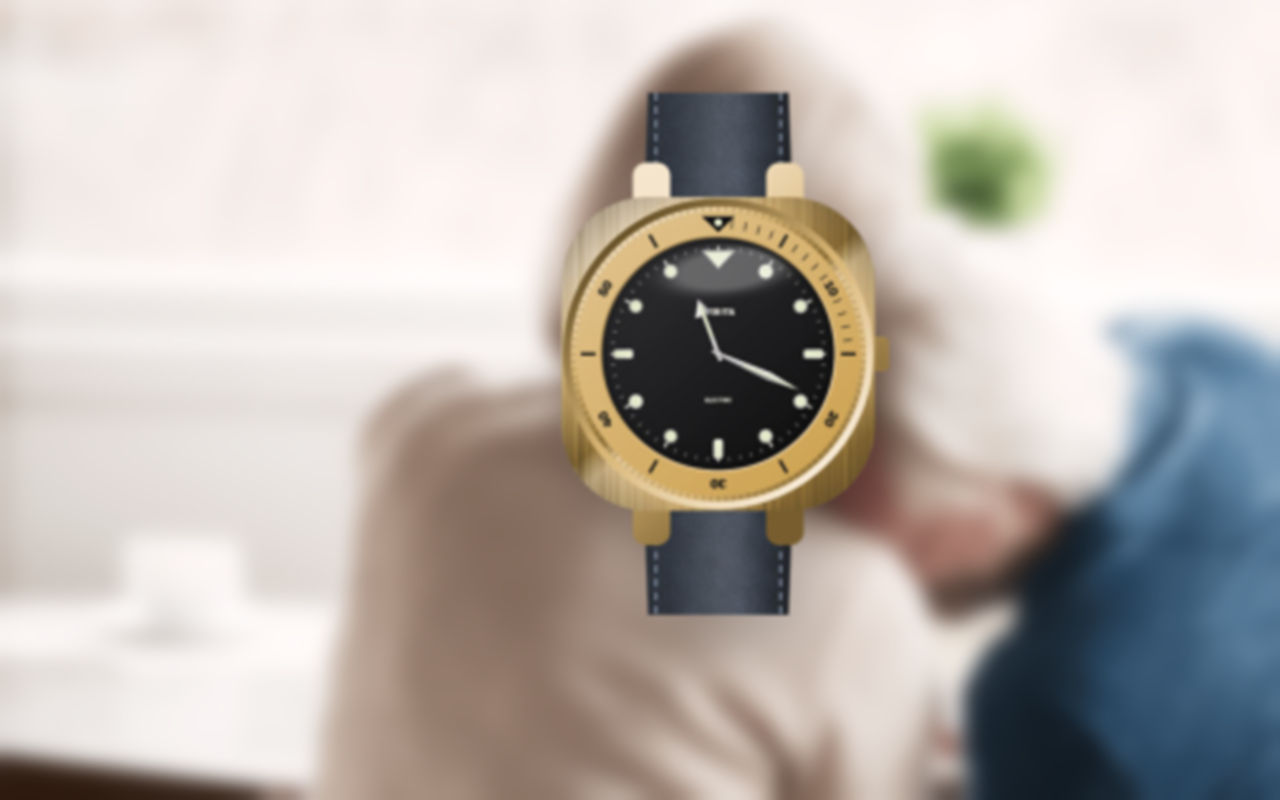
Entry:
h=11 m=19
